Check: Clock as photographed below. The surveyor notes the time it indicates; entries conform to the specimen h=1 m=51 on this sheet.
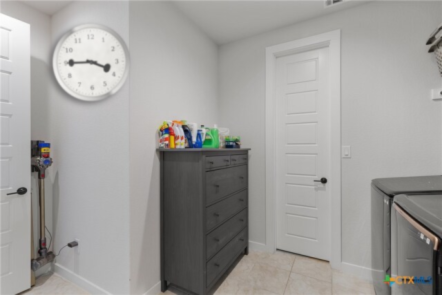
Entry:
h=3 m=45
